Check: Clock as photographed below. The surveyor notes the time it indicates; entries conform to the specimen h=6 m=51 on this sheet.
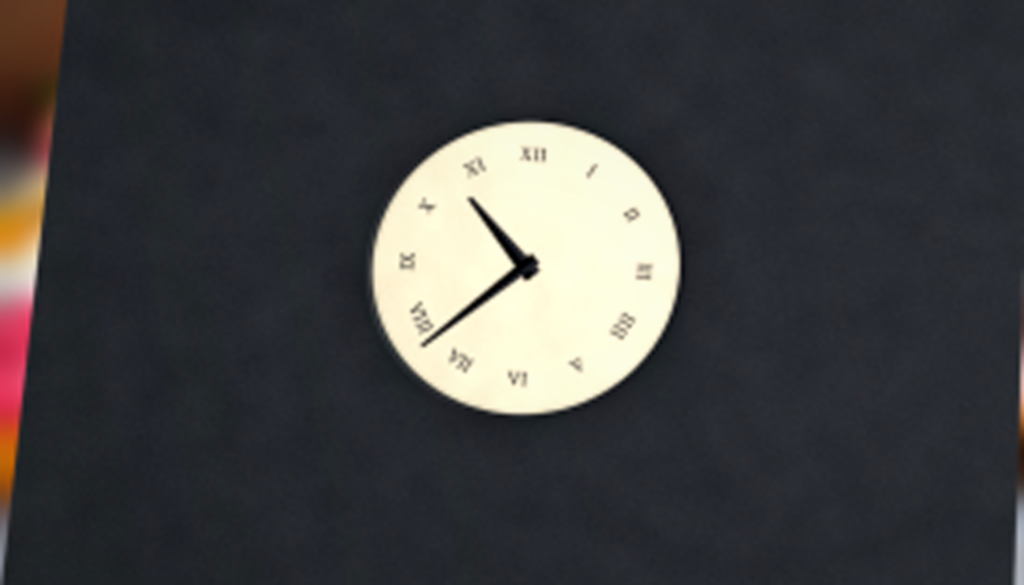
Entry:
h=10 m=38
